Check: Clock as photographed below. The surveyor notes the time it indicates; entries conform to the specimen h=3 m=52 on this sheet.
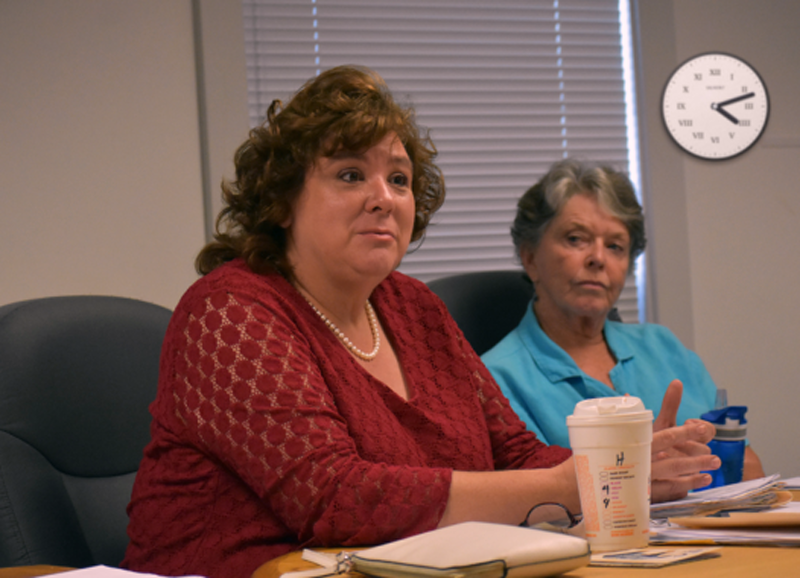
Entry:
h=4 m=12
